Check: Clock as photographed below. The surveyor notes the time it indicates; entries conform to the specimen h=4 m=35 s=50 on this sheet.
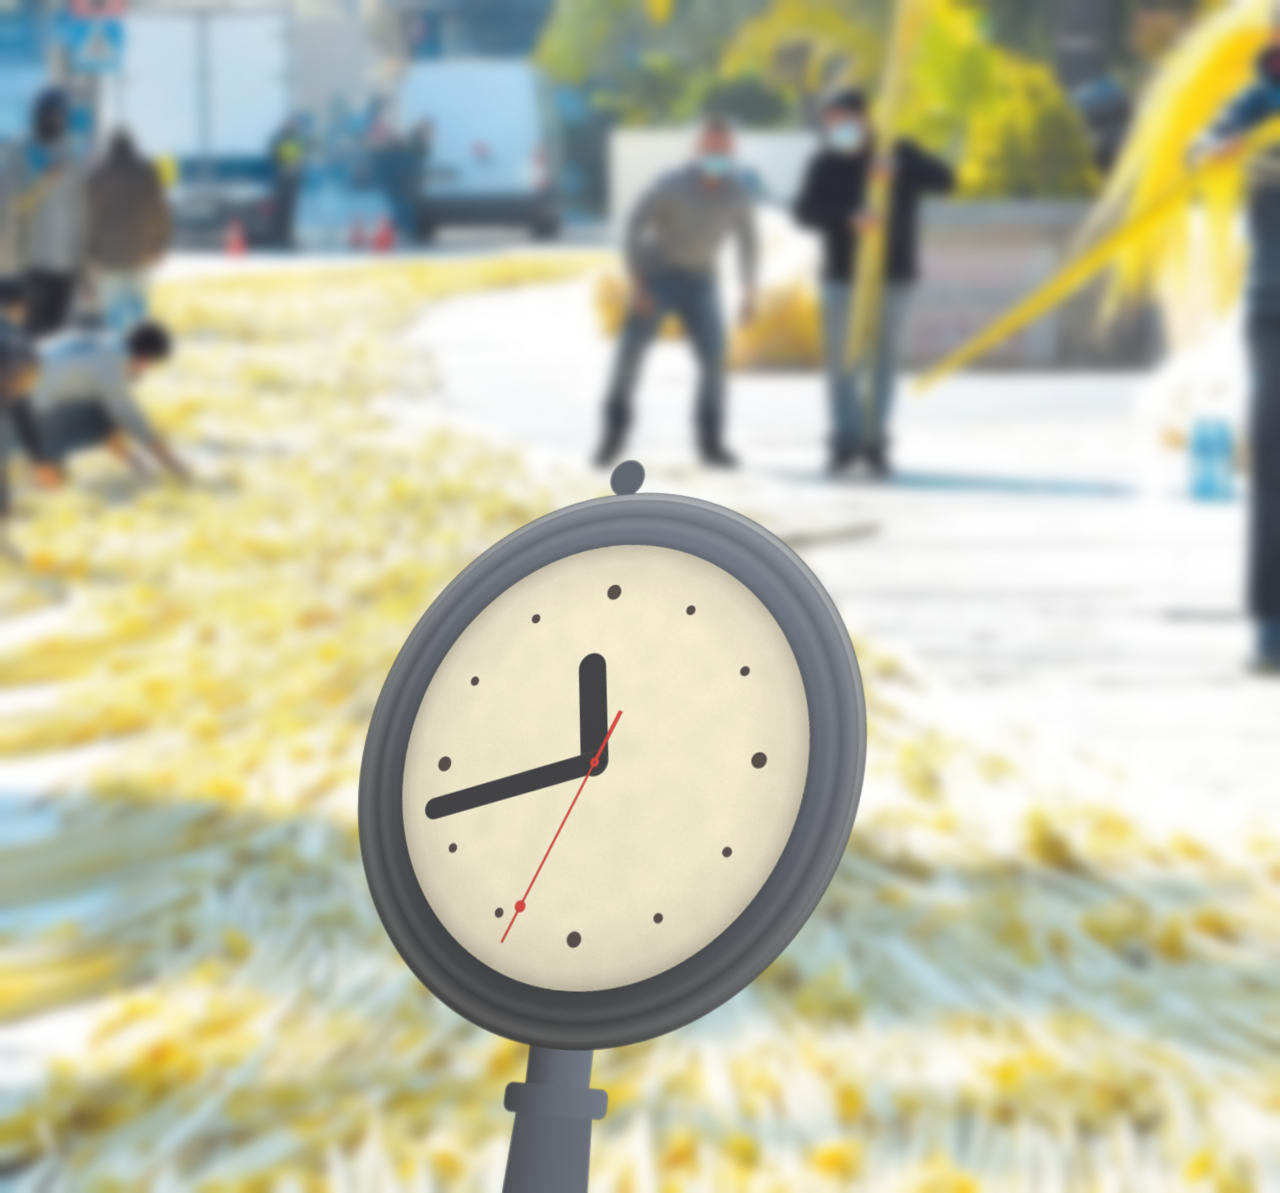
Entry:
h=11 m=42 s=34
